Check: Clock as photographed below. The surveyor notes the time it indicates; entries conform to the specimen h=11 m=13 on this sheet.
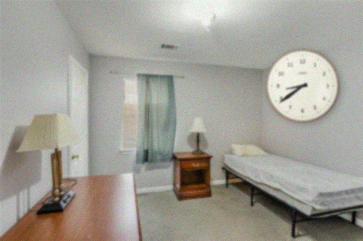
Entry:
h=8 m=39
